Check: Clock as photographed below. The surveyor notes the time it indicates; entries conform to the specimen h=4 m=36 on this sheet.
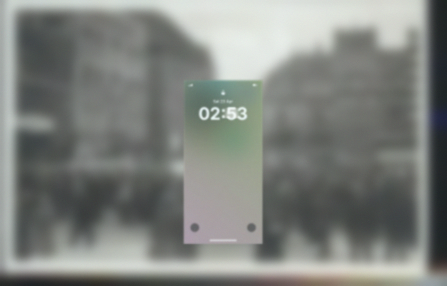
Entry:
h=2 m=53
